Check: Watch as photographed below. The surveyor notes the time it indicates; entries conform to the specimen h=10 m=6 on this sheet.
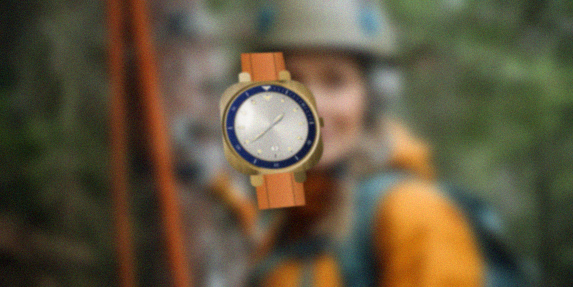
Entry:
h=1 m=39
